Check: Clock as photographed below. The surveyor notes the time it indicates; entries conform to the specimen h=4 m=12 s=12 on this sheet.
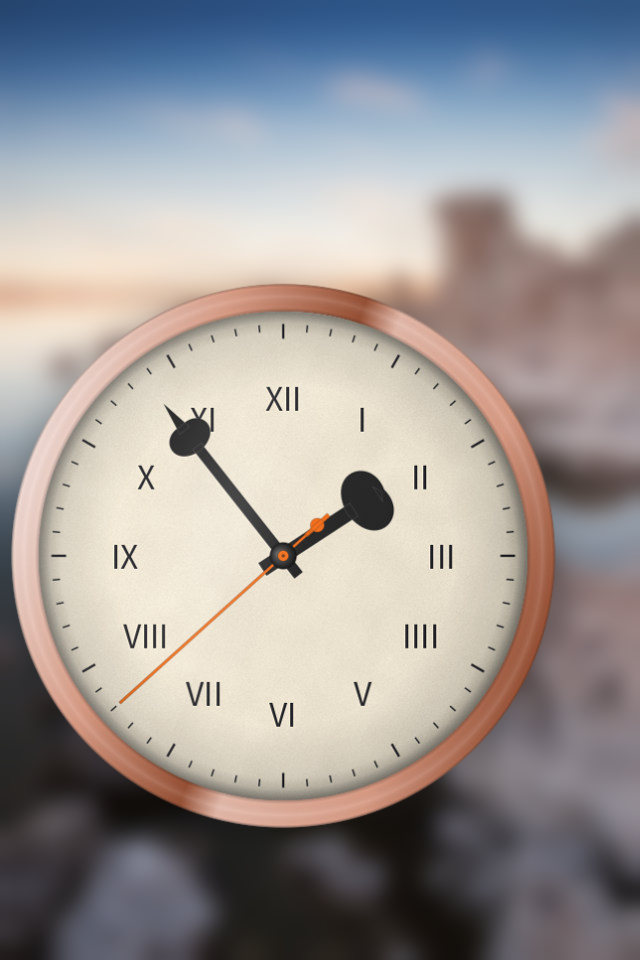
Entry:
h=1 m=53 s=38
